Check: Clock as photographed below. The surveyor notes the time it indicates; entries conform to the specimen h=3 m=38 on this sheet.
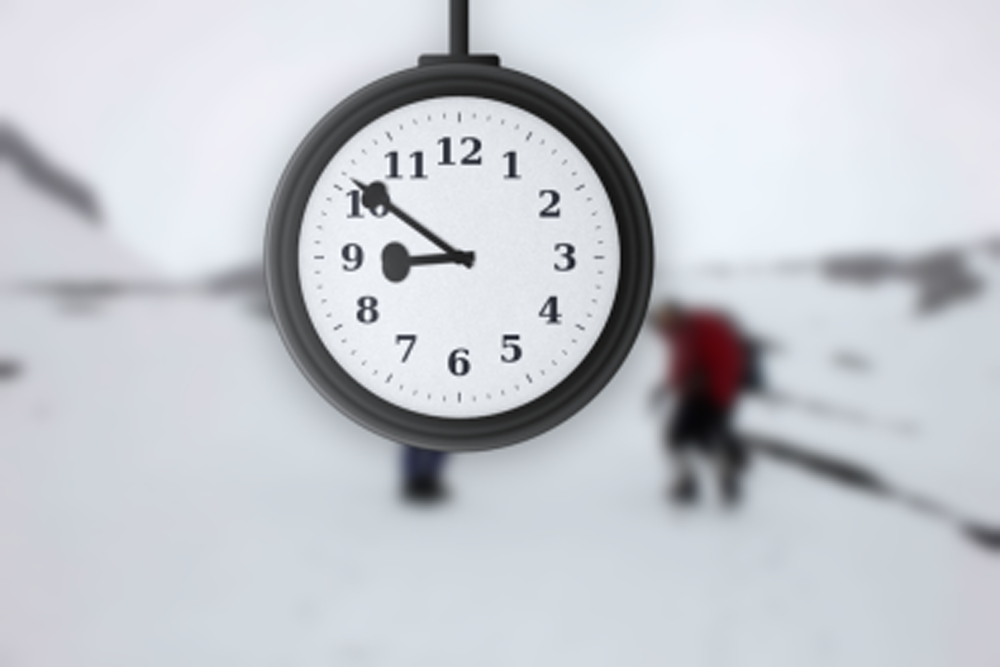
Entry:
h=8 m=51
